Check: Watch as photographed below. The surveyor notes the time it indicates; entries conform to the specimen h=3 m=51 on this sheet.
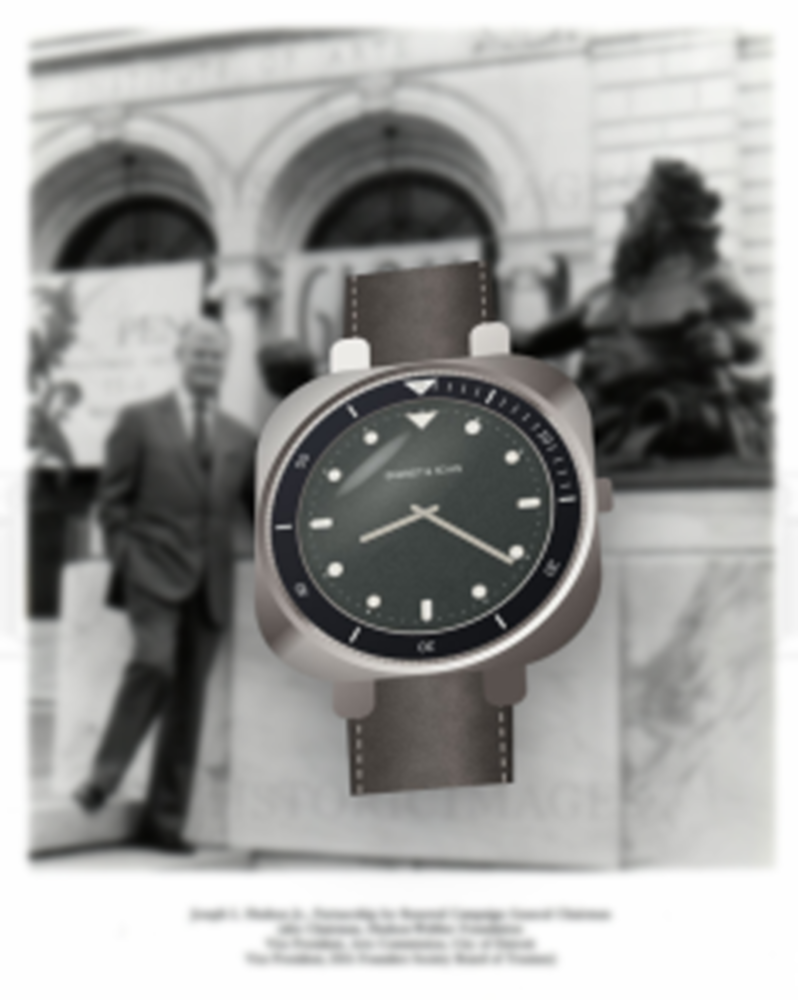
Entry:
h=8 m=21
